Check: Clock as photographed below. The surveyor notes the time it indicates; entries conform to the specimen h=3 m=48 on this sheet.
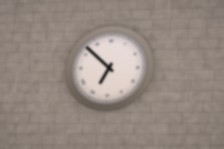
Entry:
h=6 m=52
